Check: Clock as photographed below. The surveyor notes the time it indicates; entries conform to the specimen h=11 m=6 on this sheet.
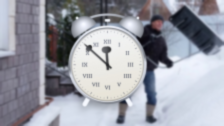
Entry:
h=11 m=52
